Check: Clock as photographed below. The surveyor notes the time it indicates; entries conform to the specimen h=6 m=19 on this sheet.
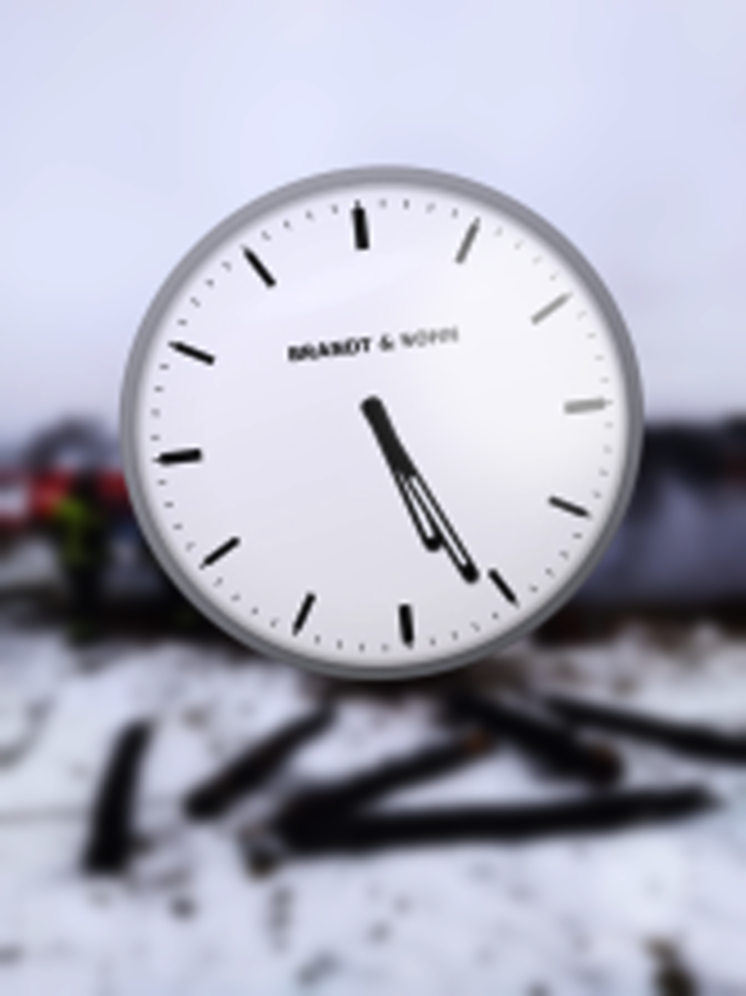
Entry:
h=5 m=26
